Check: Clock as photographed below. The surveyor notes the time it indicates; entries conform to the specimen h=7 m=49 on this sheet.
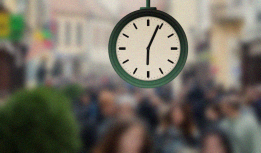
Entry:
h=6 m=4
